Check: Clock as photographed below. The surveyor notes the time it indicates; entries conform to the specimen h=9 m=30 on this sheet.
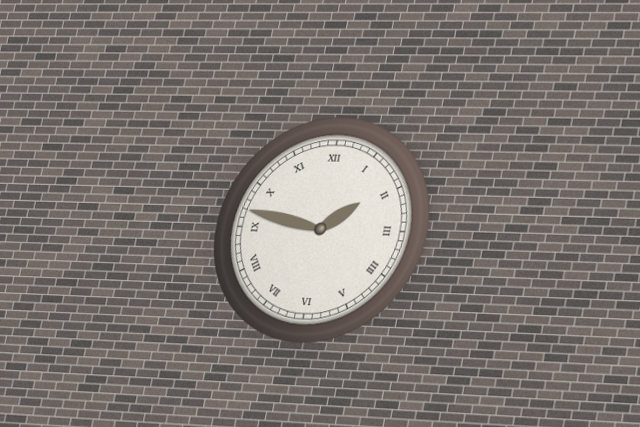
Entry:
h=1 m=47
